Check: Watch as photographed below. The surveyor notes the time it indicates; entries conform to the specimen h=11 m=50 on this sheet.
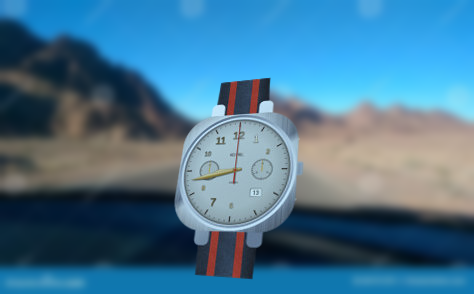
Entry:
h=8 m=43
